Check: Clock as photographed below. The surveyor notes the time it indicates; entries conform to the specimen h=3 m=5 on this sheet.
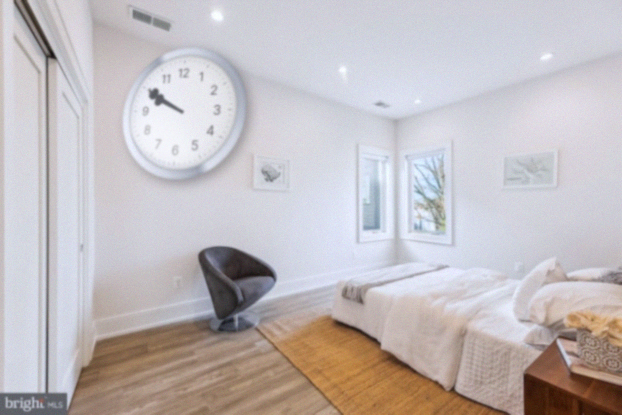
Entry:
h=9 m=50
